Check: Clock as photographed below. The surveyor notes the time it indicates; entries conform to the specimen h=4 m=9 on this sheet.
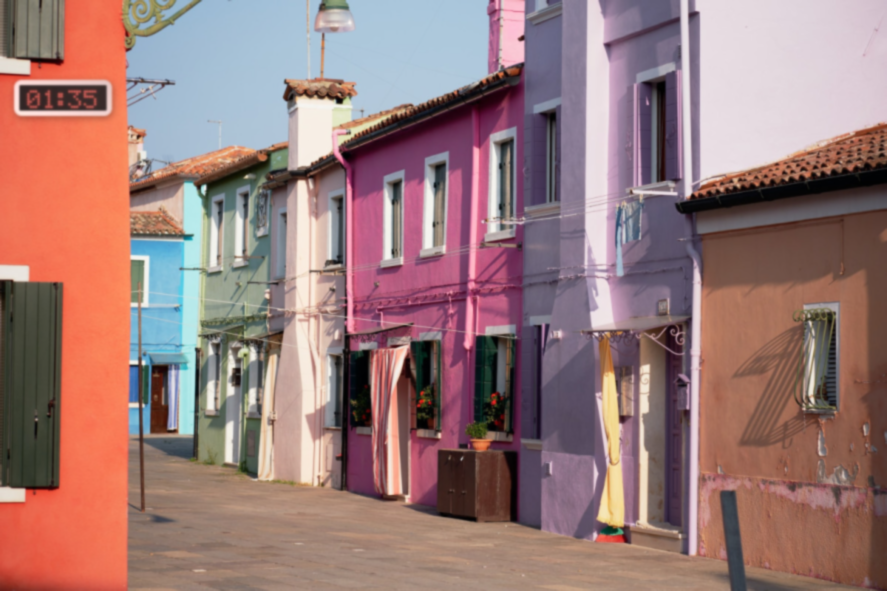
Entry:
h=1 m=35
